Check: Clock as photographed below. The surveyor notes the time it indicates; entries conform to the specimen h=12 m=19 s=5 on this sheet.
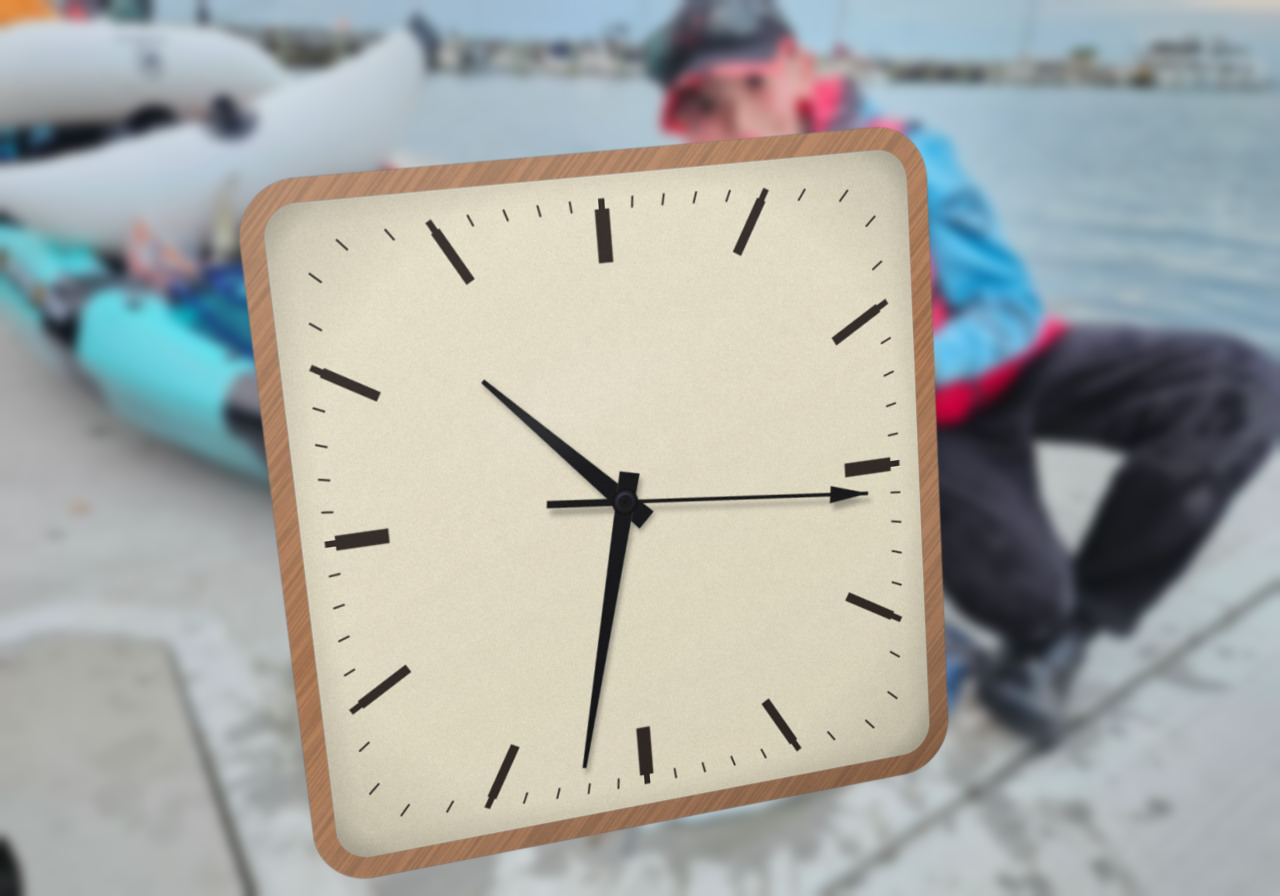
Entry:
h=10 m=32 s=16
